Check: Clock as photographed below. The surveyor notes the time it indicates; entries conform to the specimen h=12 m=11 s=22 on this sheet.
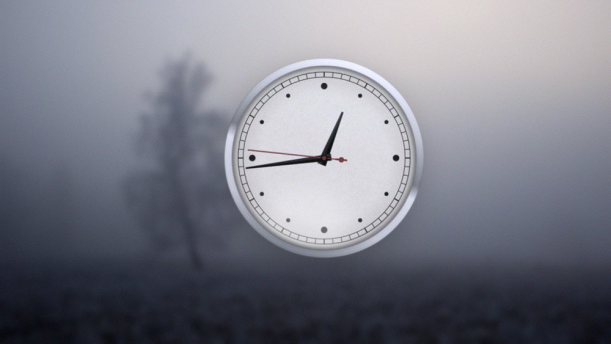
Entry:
h=12 m=43 s=46
